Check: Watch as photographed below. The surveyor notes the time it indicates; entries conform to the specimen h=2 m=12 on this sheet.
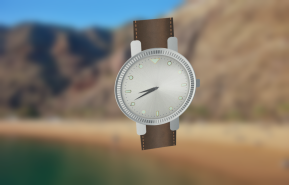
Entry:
h=8 m=41
